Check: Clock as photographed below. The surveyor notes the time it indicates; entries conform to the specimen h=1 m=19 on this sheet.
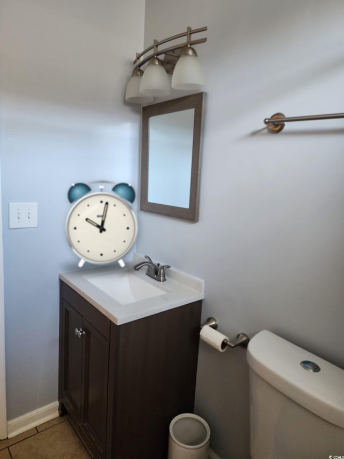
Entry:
h=10 m=2
